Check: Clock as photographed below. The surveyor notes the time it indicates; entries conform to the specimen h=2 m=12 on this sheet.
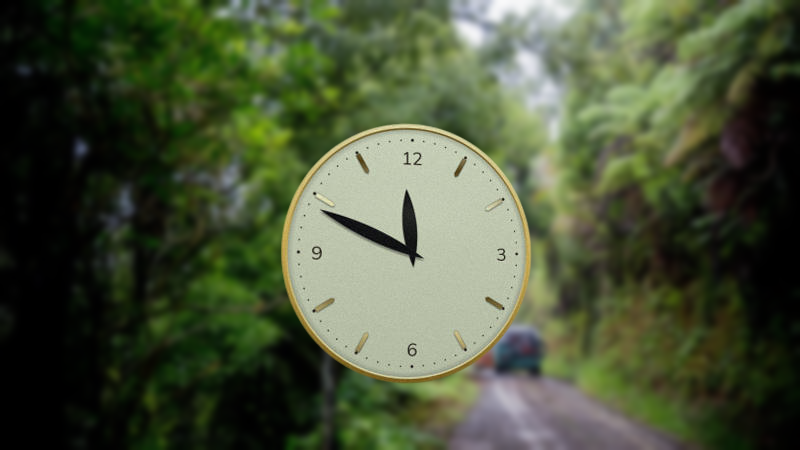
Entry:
h=11 m=49
